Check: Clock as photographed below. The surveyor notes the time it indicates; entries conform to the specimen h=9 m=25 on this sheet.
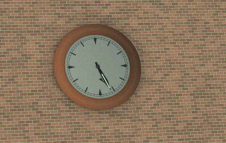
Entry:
h=5 m=26
